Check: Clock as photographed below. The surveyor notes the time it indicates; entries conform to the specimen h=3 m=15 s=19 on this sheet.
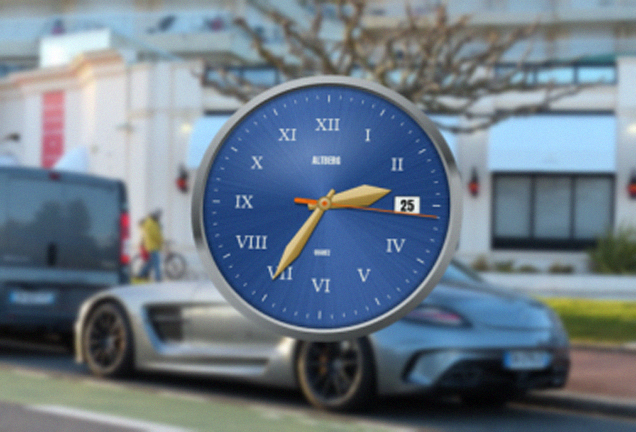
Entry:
h=2 m=35 s=16
